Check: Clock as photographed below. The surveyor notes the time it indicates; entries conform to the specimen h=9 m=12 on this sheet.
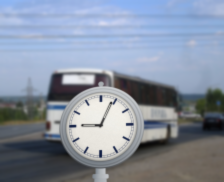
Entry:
h=9 m=4
